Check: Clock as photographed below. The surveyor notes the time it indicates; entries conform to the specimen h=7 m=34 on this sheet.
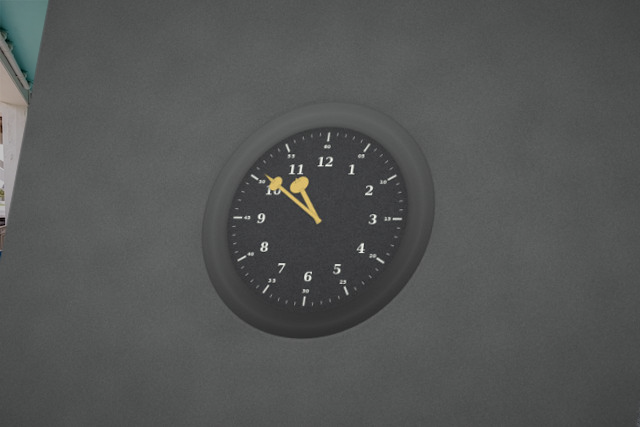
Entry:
h=10 m=51
